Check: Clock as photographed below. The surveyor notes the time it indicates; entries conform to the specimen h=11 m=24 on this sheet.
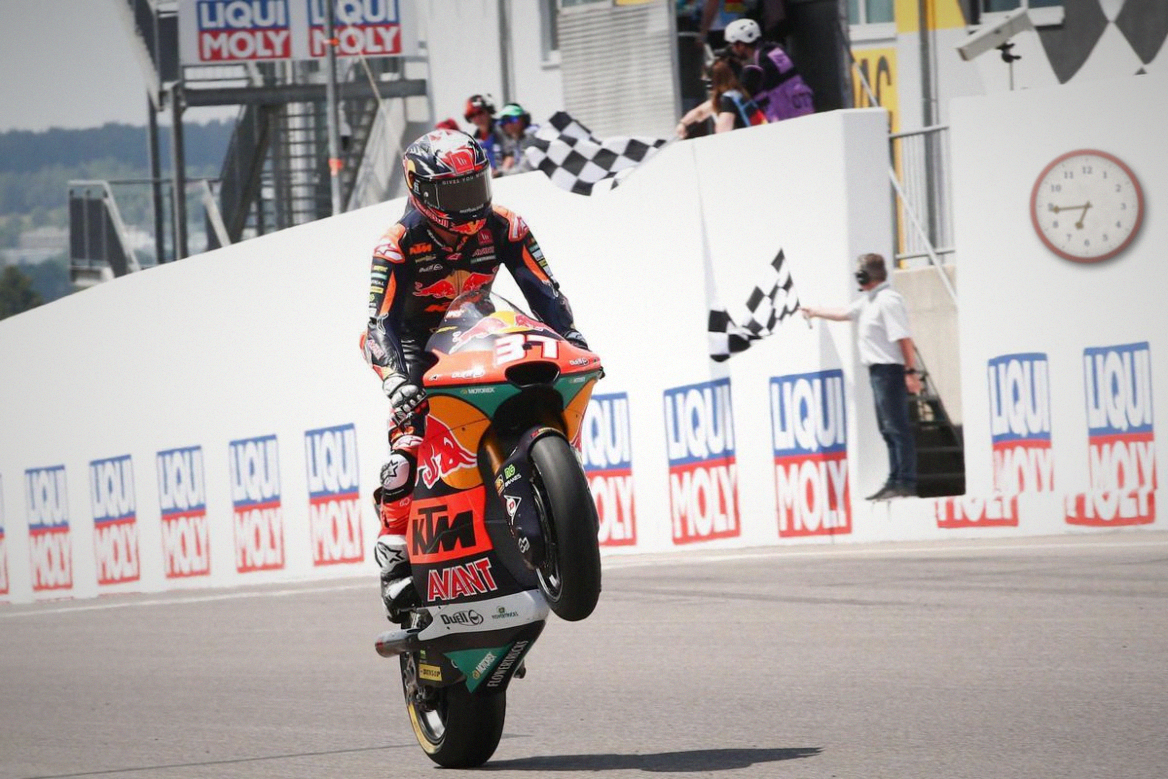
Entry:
h=6 m=44
